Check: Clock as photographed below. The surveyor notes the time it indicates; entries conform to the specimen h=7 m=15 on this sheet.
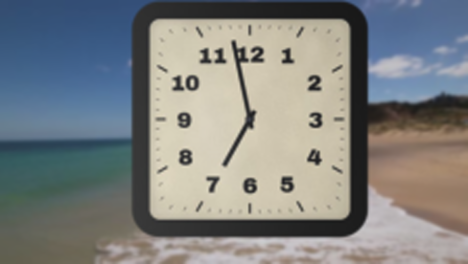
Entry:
h=6 m=58
